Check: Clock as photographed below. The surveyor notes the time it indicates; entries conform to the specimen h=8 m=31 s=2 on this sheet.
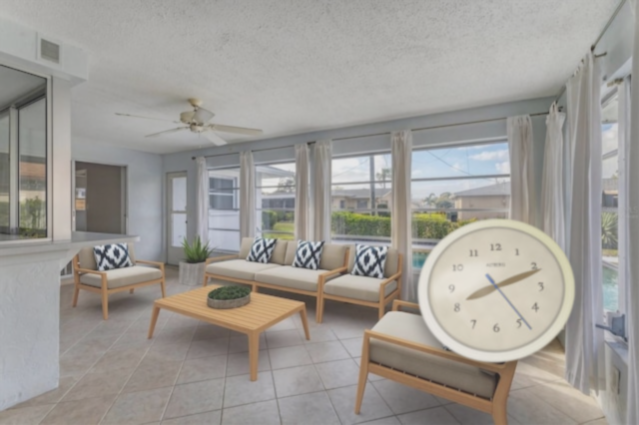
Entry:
h=8 m=11 s=24
